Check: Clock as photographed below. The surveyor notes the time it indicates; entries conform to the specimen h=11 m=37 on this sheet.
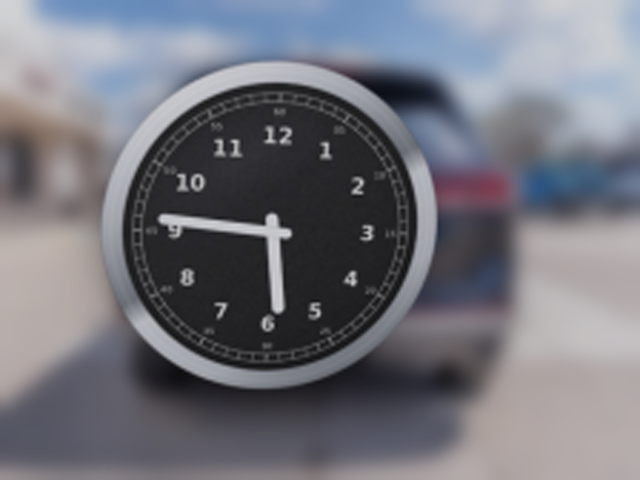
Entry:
h=5 m=46
